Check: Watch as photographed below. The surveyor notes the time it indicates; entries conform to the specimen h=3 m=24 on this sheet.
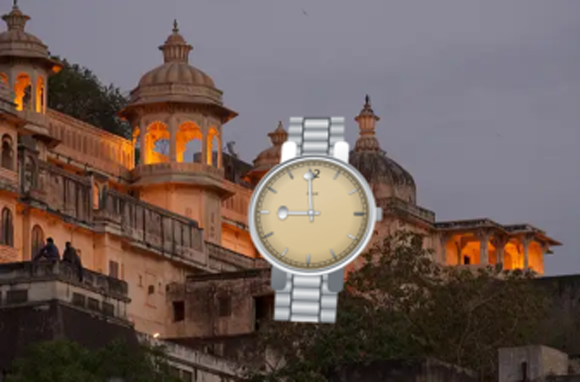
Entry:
h=8 m=59
